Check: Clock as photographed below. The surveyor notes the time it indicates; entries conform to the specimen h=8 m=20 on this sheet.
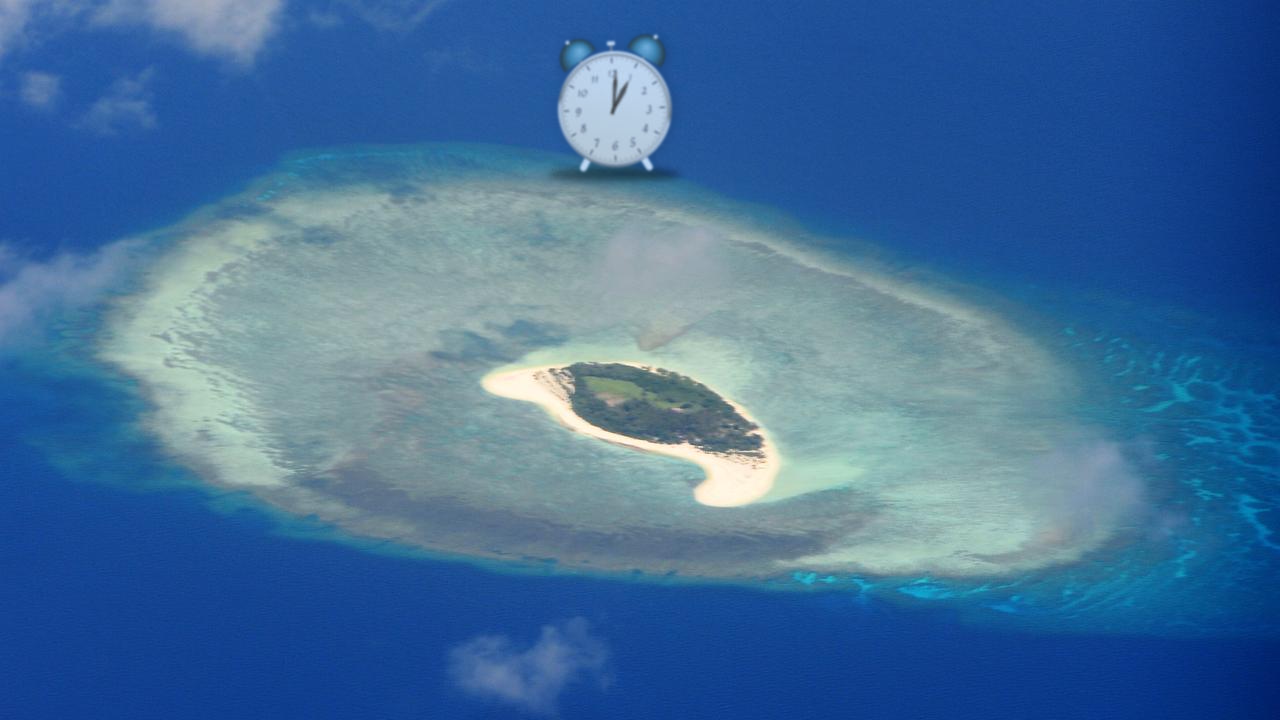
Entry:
h=1 m=1
